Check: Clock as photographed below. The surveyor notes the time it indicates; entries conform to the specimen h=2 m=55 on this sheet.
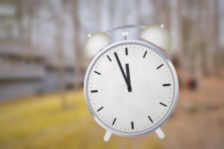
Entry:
h=11 m=57
